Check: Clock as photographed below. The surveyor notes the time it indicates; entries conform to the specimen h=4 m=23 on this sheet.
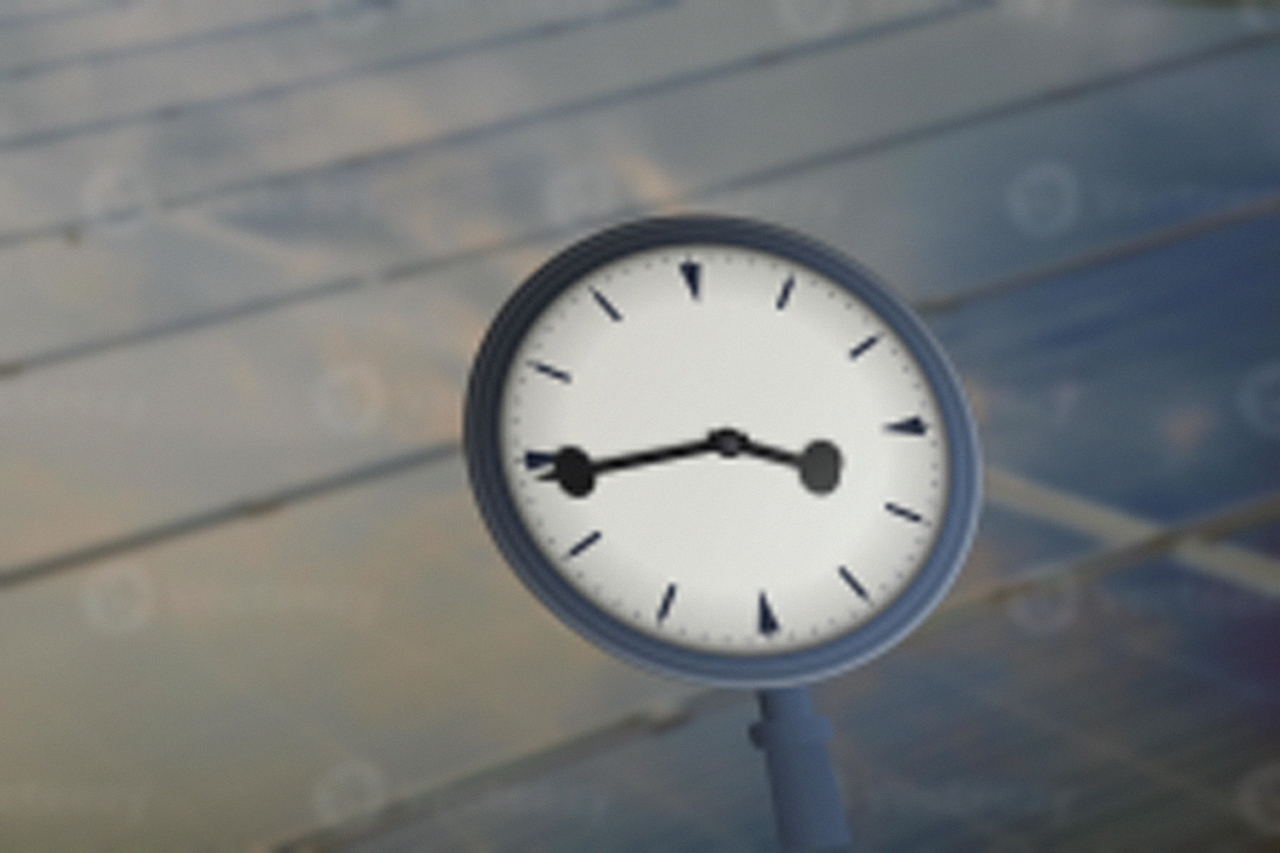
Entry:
h=3 m=44
